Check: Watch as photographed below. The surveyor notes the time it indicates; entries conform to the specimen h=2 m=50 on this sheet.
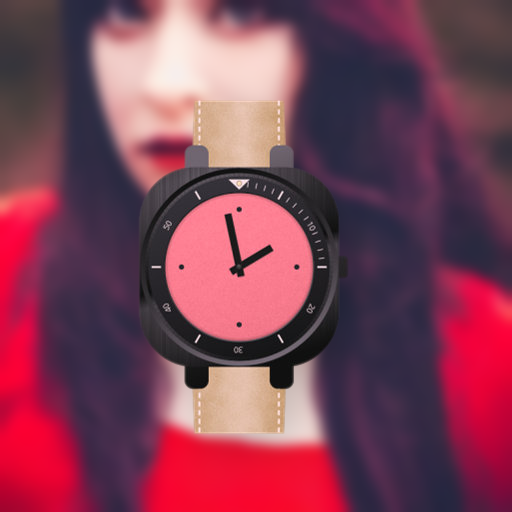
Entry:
h=1 m=58
